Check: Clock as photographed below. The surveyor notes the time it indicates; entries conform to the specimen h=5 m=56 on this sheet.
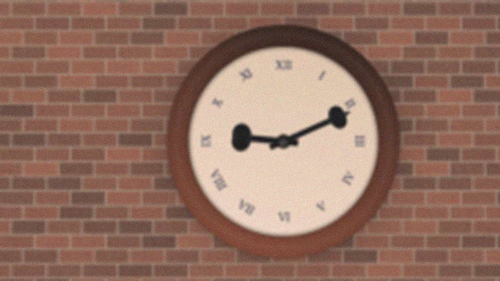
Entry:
h=9 m=11
